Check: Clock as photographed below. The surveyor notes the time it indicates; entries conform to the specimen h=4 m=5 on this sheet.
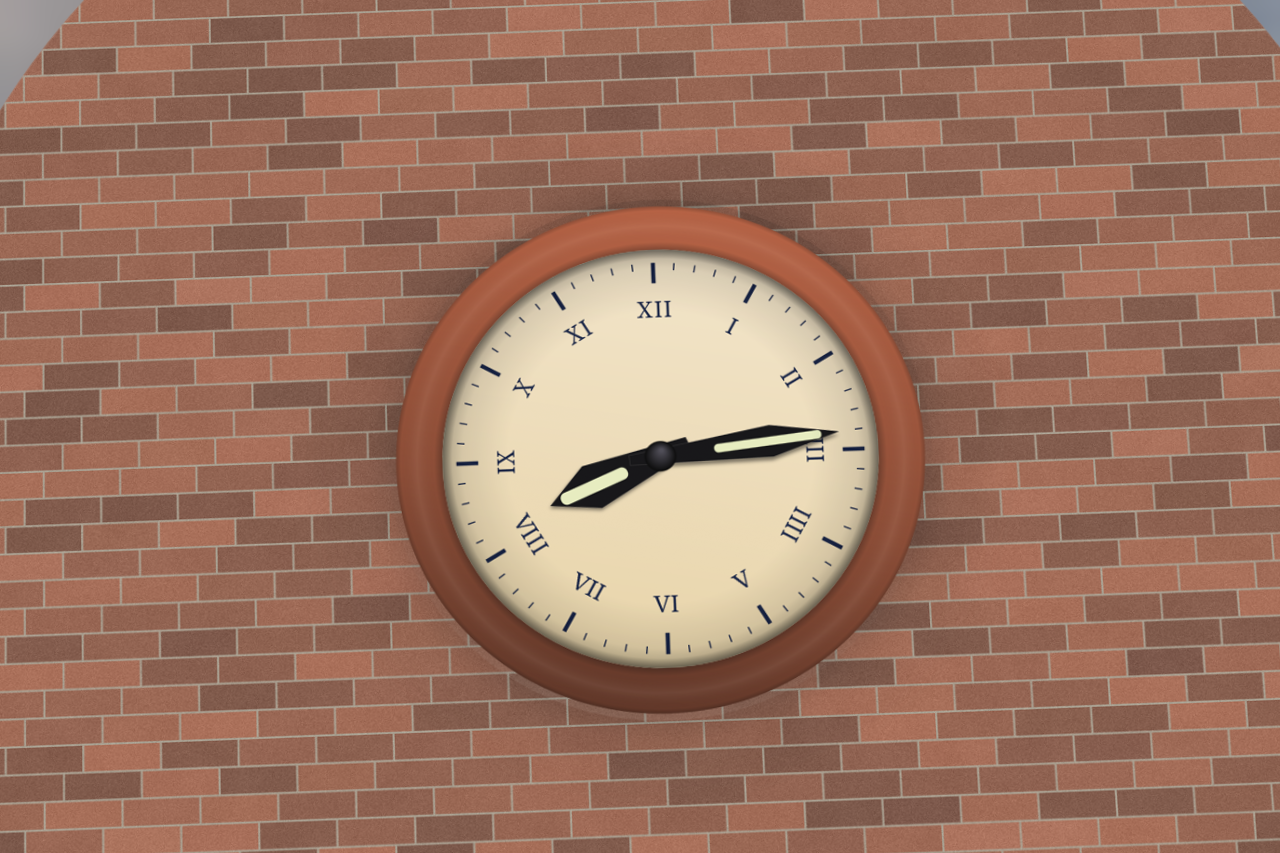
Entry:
h=8 m=14
